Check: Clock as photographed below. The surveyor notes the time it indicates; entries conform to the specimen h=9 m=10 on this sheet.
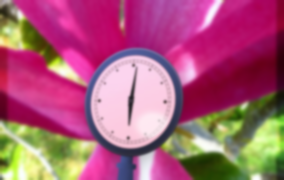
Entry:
h=6 m=1
